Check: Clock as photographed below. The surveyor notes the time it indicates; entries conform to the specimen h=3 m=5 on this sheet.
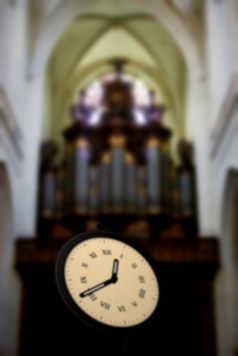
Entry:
h=12 m=41
